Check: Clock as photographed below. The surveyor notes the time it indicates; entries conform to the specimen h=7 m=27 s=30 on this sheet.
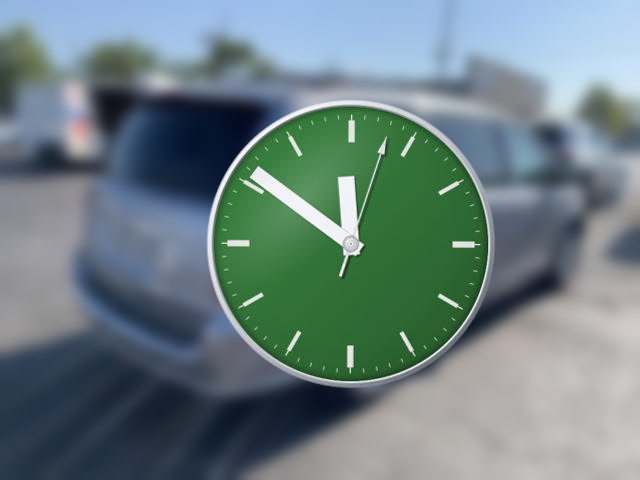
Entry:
h=11 m=51 s=3
